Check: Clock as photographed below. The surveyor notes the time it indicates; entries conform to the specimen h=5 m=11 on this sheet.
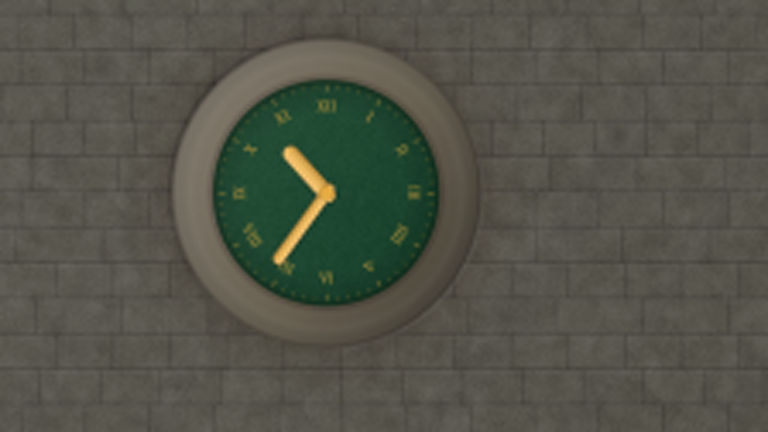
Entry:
h=10 m=36
